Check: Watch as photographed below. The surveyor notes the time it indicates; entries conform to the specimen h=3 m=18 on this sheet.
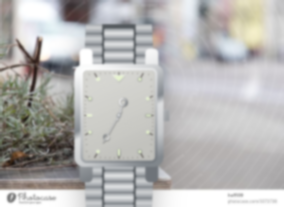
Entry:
h=12 m=35
